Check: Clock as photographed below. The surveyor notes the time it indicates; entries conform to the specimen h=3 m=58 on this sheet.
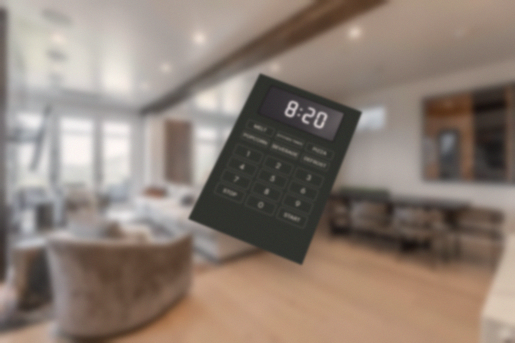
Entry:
h=8 m=20
